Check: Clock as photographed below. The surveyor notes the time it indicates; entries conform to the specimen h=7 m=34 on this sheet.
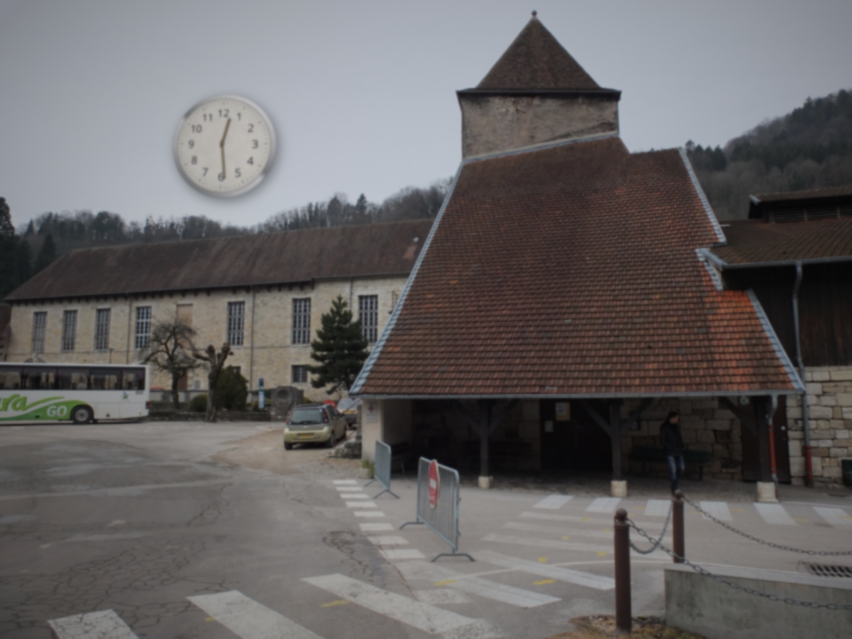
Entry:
h=12 m=29
